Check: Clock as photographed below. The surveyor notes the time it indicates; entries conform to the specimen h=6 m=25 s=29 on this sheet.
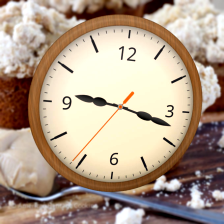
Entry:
h=9 m=17 s=36
